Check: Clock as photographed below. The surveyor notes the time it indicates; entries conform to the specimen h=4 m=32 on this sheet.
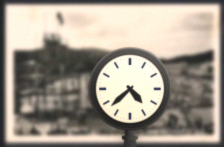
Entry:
h=4 m=38
